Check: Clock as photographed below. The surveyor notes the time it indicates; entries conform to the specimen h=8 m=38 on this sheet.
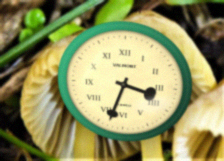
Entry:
h=3 m=33
